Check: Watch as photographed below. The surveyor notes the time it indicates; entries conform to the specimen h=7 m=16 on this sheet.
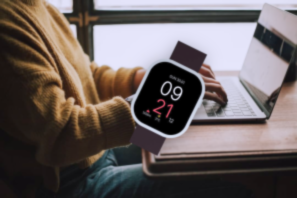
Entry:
h=9 m=21
